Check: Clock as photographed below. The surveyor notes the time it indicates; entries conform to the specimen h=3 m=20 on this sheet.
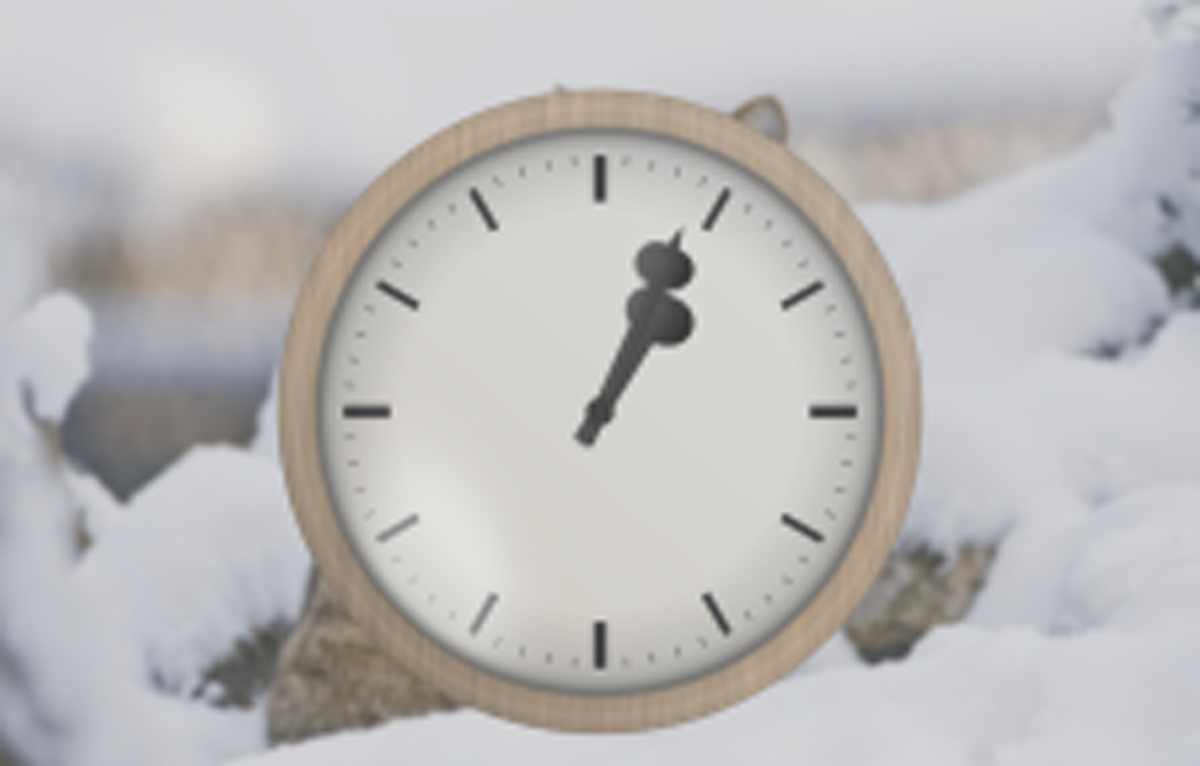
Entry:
h=1 m=4
